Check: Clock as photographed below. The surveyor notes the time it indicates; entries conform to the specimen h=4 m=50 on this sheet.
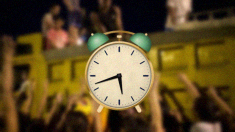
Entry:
h=5 m=42
